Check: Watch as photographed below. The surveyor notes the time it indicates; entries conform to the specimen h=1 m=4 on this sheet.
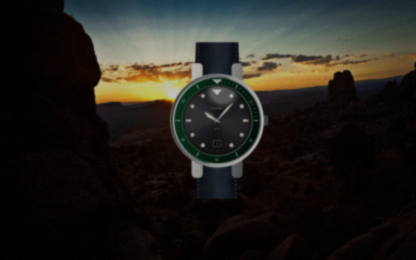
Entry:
h=10 m=7
